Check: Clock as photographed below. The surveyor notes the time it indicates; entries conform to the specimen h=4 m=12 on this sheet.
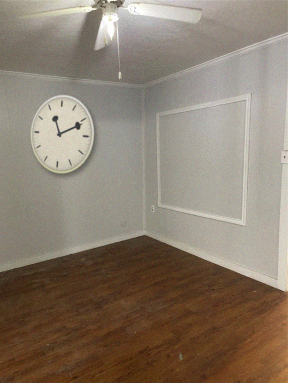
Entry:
h=11 m=11
